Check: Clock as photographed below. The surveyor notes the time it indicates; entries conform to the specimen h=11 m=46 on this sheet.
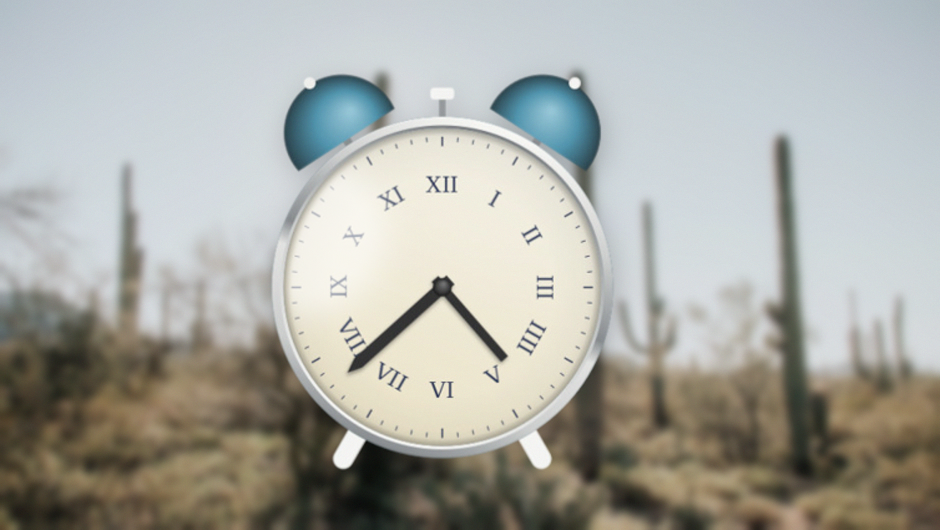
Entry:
h=4 m=38
